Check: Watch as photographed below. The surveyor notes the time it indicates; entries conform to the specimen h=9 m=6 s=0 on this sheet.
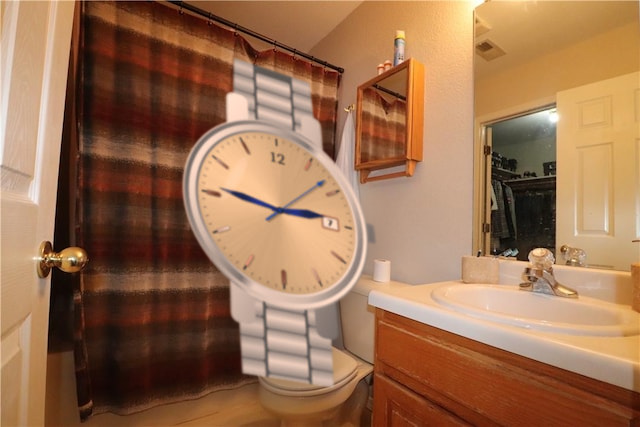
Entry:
h=2 m=46 s=8
